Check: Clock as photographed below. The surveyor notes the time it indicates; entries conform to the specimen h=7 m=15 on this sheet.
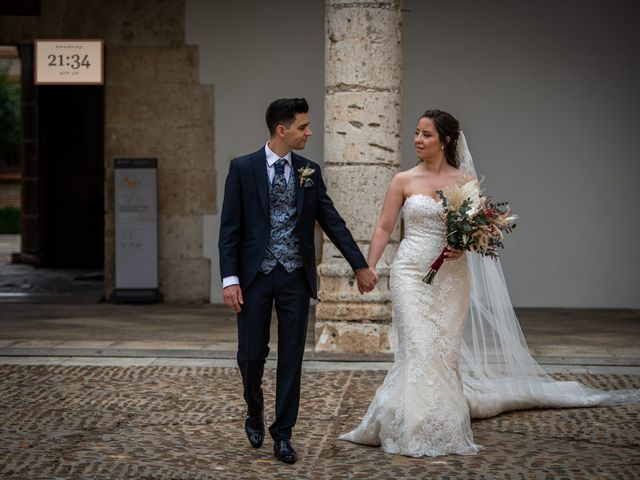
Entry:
h=21 m=34
